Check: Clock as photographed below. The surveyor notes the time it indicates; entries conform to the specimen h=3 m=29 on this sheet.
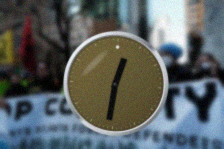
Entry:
h=12 m=31
